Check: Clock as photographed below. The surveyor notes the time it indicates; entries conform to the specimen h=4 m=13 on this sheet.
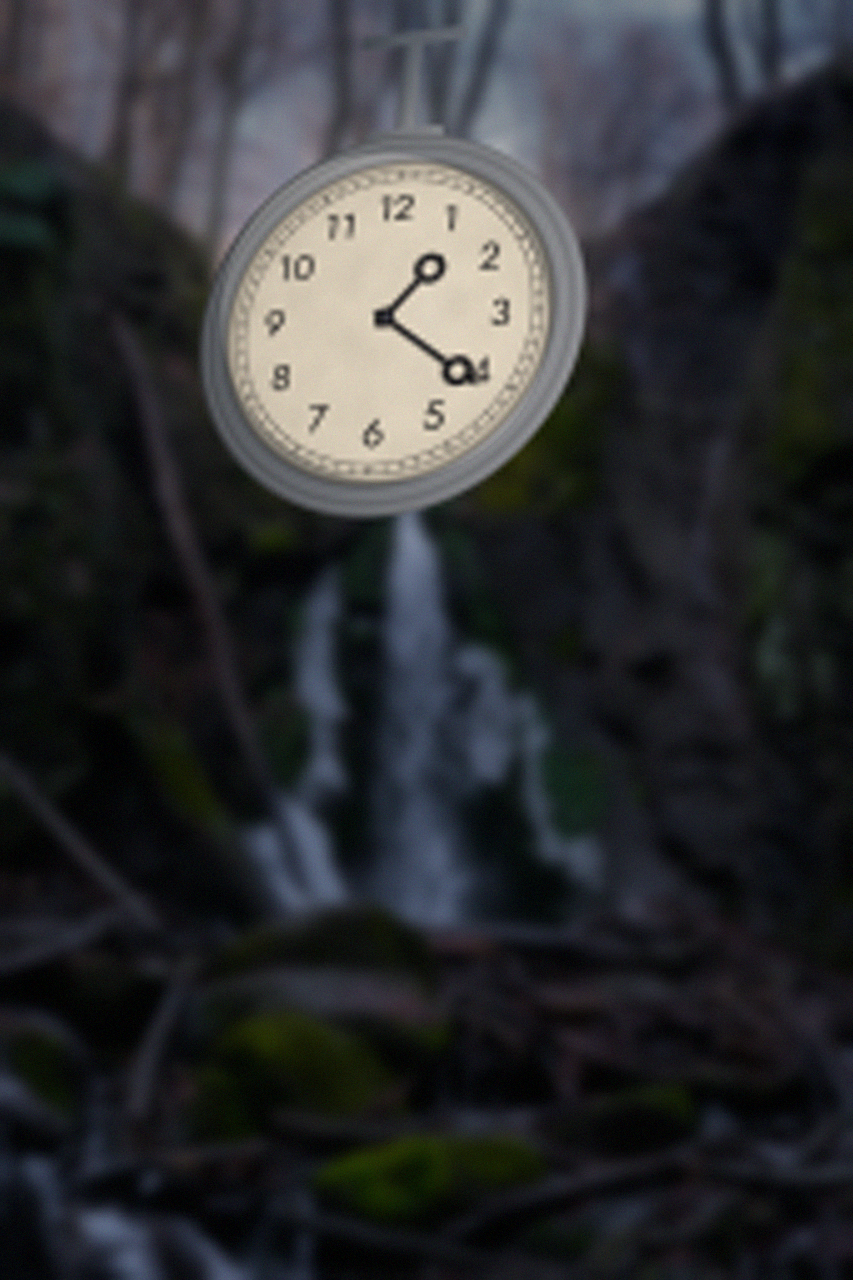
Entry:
h=1 m=21
